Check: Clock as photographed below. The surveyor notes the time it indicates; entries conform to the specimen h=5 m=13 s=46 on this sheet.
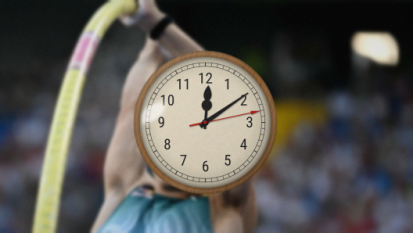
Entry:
h=12 m=9 s=13
